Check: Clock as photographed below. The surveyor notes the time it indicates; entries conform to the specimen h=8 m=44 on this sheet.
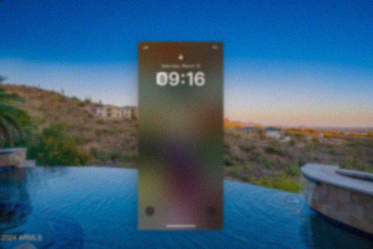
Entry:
h=9 m=16
